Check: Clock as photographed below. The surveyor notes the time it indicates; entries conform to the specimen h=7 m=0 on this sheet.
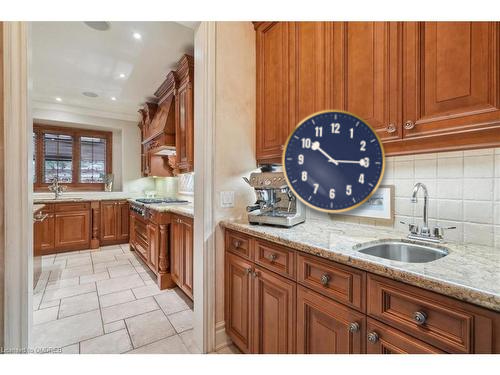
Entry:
h=10 m=15
